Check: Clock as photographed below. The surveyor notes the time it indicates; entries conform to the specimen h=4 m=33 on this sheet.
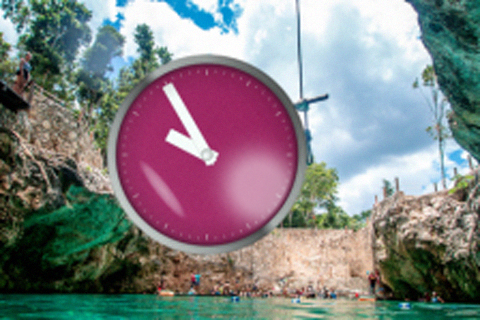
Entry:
h=9 m=55
